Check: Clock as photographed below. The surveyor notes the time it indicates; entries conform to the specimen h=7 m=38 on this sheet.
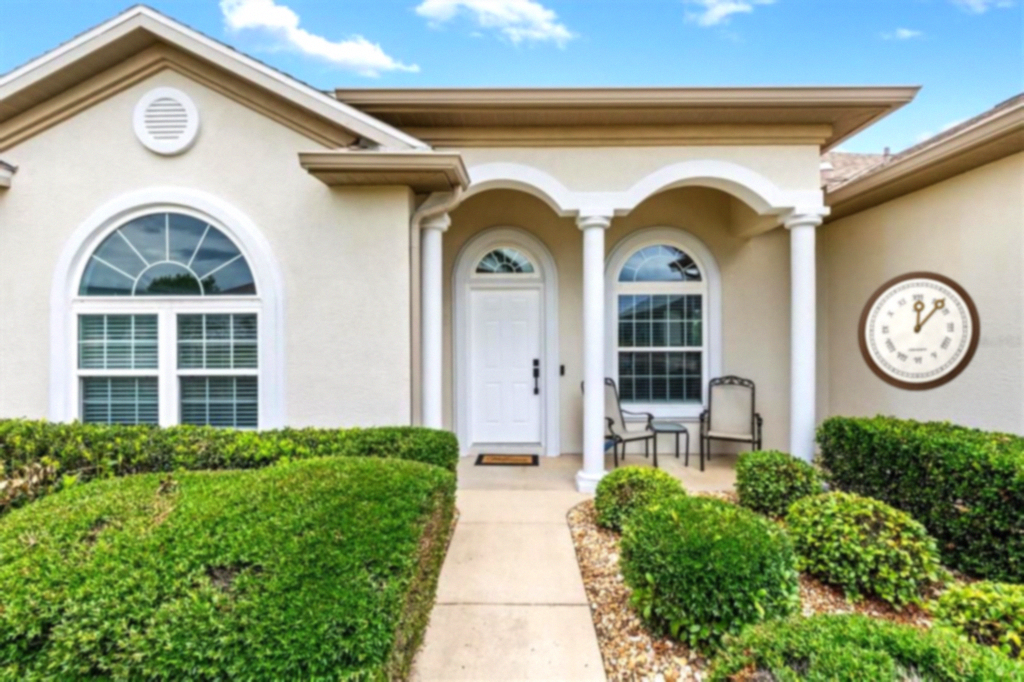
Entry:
h=12 m=7
